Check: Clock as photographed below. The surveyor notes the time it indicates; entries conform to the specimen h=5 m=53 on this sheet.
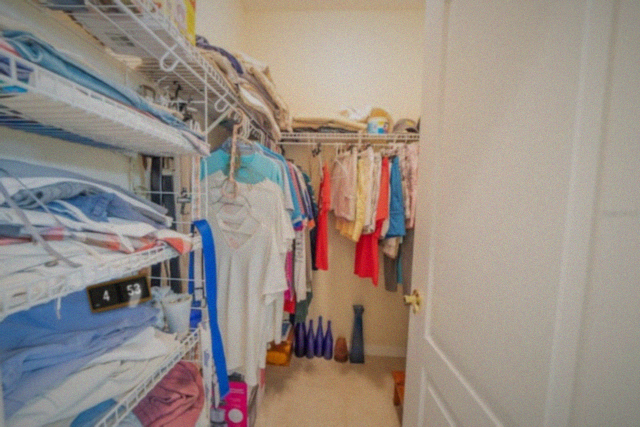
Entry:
h=4 m=53
